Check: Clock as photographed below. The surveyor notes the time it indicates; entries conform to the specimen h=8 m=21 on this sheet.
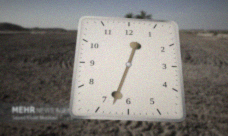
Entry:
h=12 m=33
